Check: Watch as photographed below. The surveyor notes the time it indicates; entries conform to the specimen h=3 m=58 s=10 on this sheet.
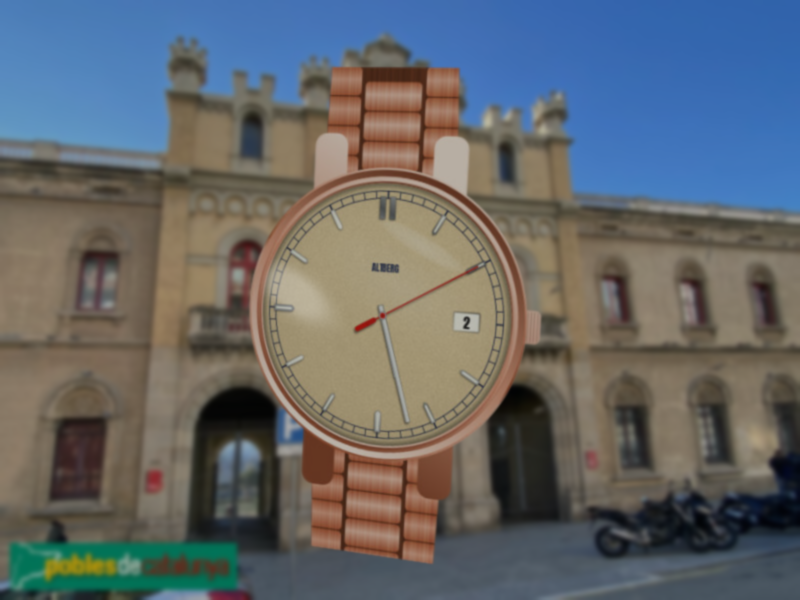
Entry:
h=5 m=27 s=10
